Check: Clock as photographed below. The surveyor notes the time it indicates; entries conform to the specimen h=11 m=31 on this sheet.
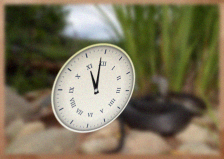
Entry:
h=10 m=59
